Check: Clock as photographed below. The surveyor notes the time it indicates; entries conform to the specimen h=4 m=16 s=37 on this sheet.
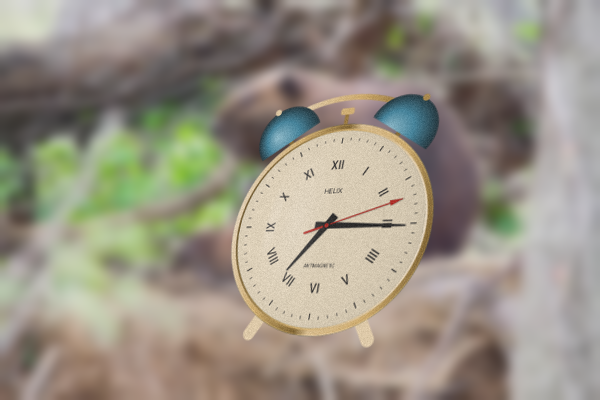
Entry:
h=7 m=15 s=12
